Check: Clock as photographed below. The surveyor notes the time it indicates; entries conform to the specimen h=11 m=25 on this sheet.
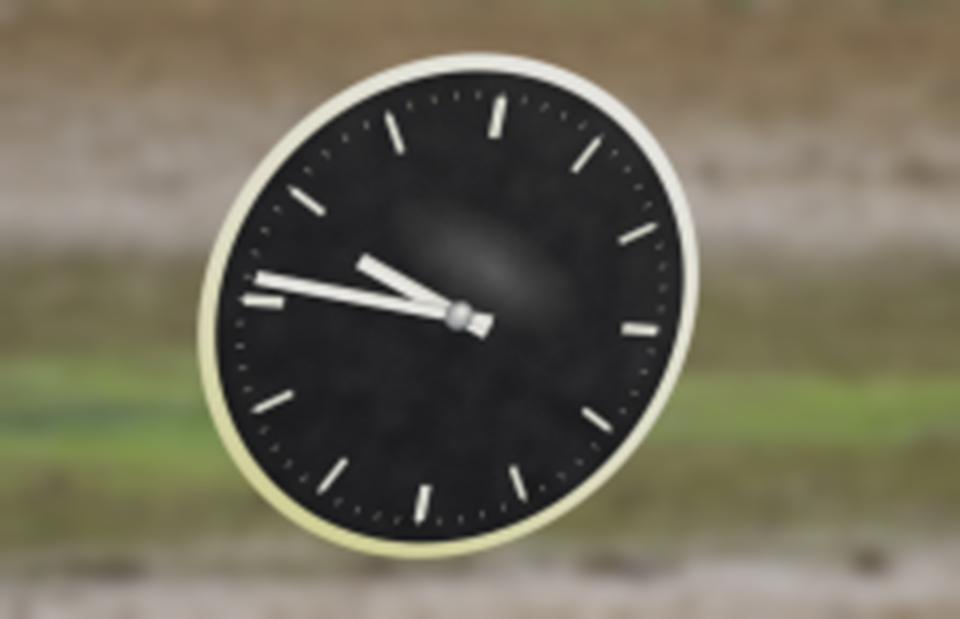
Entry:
h=9 m=46
